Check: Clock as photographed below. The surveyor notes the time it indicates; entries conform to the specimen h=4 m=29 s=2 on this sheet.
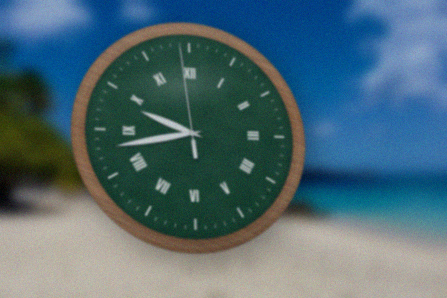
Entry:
h=9 m=42 s=59
